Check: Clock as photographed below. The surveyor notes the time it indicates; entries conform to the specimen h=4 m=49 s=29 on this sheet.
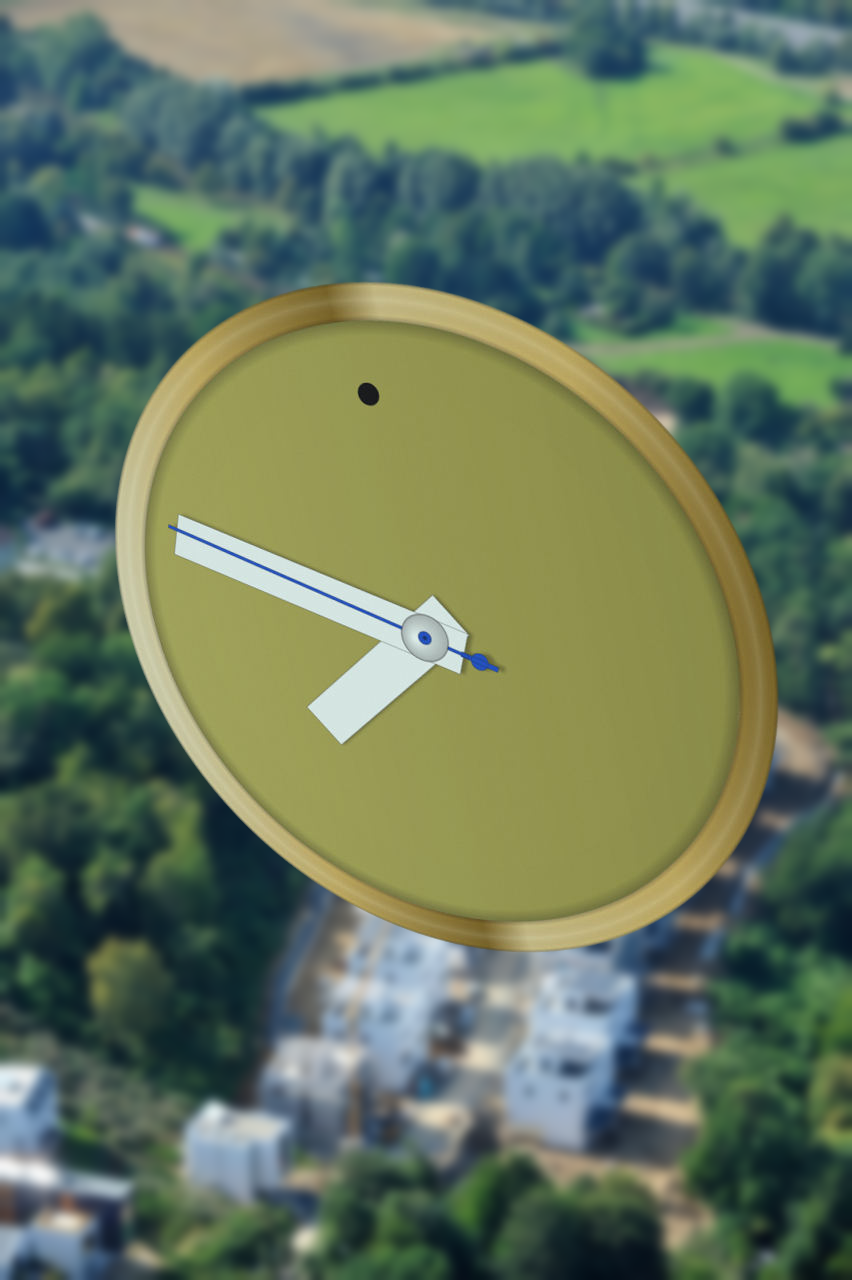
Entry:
h=7 m=48 s=49
